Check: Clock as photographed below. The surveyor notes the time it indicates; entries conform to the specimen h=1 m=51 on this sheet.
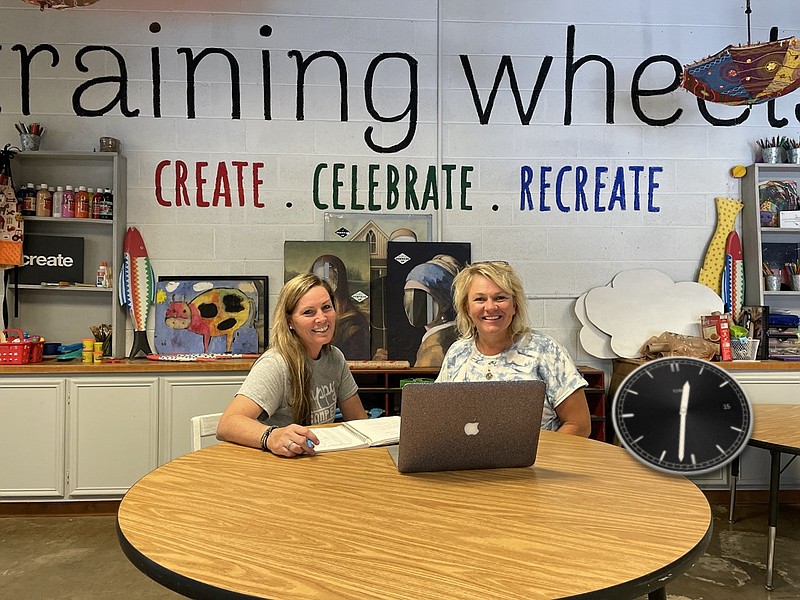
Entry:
h=12 m=32
